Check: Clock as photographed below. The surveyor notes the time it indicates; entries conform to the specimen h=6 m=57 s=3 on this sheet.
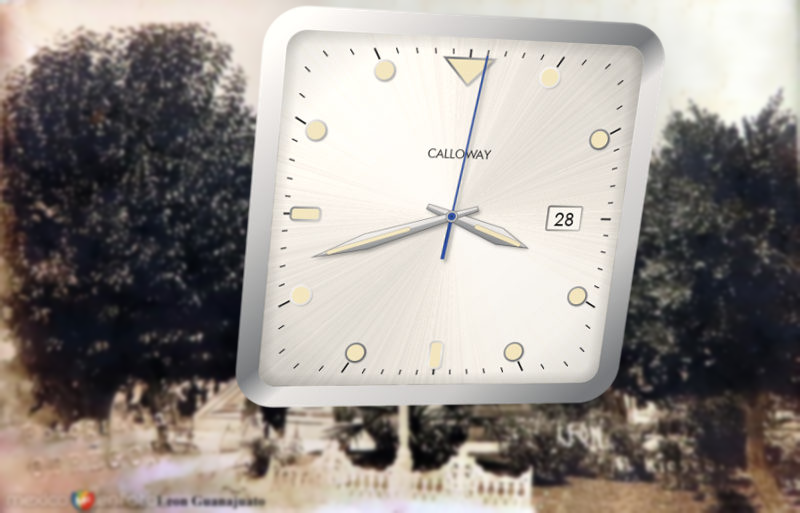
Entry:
h=3 m=42 s=1
